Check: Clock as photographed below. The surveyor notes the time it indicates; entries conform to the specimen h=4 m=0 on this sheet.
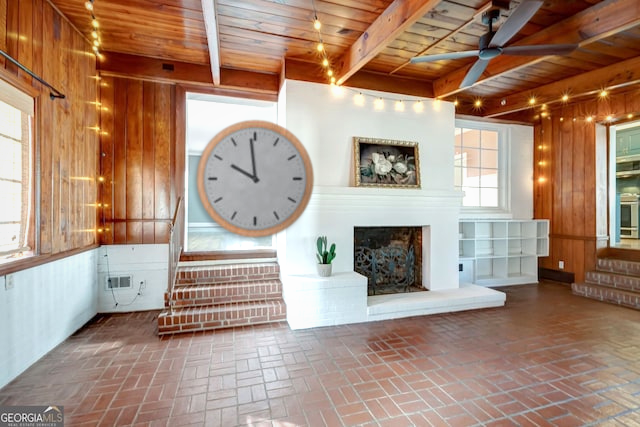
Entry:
h=9 m=59
